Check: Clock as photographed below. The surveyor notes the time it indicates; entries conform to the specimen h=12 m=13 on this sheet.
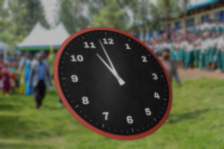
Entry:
h=10 m=58
